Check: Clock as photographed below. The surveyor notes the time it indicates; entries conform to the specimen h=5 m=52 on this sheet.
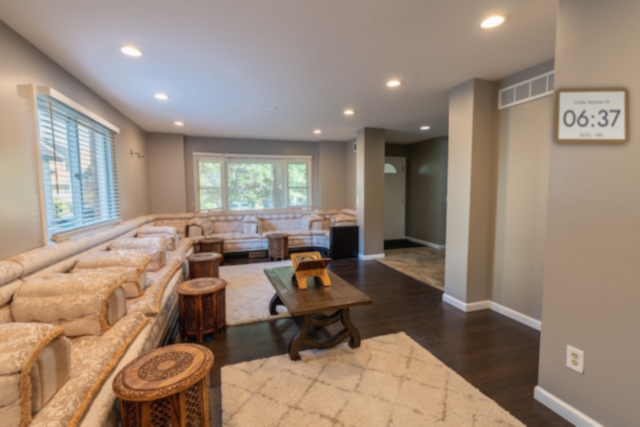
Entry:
h=6 m=37
